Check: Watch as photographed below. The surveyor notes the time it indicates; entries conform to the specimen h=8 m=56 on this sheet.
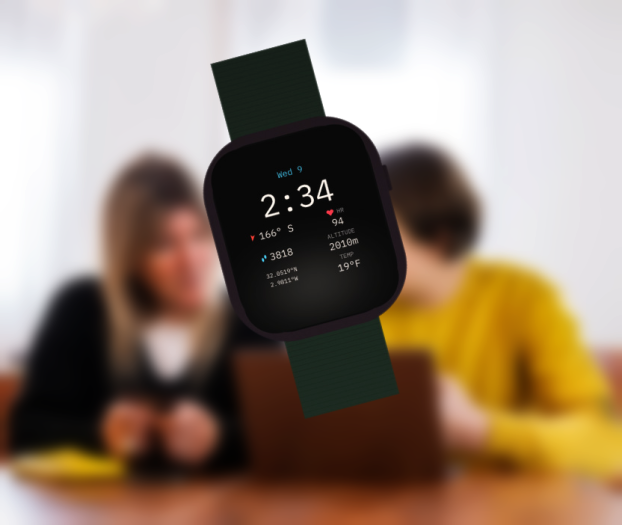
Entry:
h=2 m=34
